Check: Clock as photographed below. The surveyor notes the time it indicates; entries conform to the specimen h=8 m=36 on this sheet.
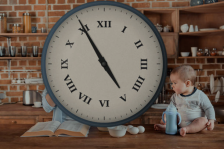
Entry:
h=4 m=55
